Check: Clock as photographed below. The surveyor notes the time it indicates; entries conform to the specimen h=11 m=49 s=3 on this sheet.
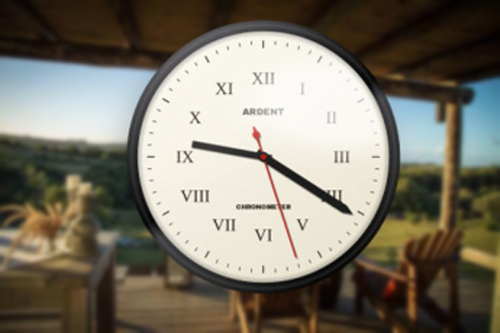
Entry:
h=9 m=20 s=27
